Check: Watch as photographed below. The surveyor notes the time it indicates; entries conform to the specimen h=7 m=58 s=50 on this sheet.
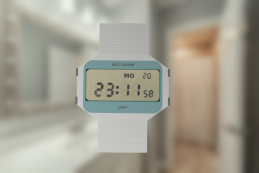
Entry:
h=23 m=11 s=58
